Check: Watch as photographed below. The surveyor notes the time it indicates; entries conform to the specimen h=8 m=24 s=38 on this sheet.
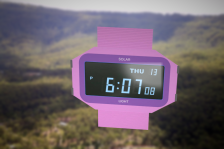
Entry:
h=6 m=7 s=8
